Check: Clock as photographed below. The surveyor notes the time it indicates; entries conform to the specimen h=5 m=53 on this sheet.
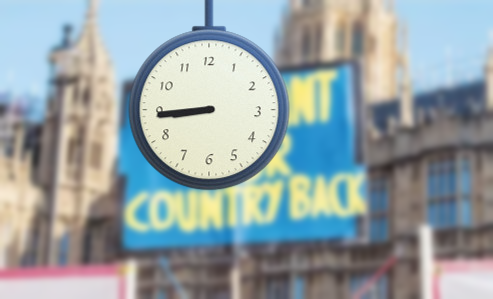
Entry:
h=8 m=44
